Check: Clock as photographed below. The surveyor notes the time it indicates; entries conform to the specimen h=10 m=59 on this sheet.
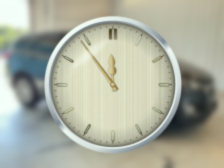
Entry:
h=11 m=54
